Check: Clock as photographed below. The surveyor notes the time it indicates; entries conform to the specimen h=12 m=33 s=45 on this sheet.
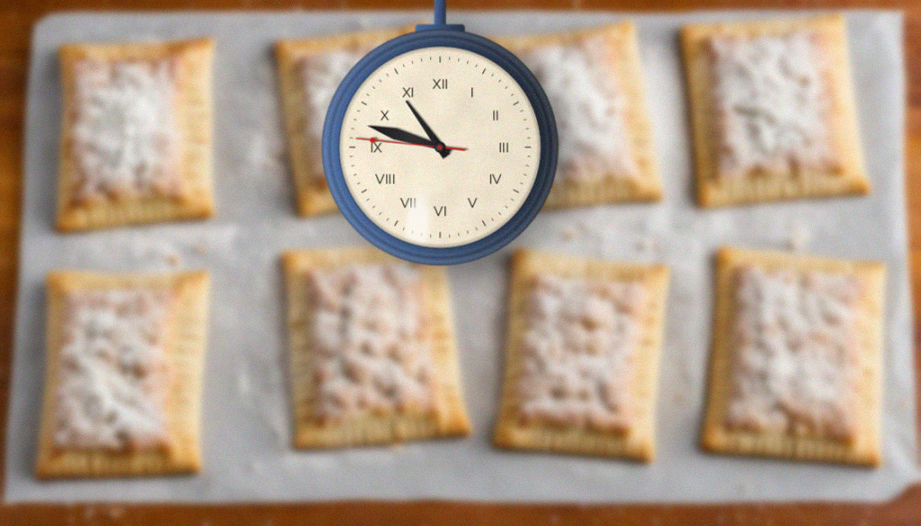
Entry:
h=10 m=47 s=46
